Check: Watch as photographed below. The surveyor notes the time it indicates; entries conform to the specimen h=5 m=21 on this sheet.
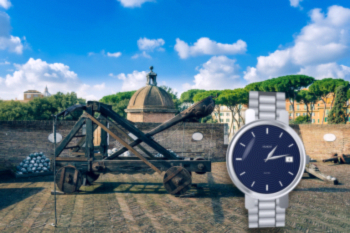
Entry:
h=1 m=13
